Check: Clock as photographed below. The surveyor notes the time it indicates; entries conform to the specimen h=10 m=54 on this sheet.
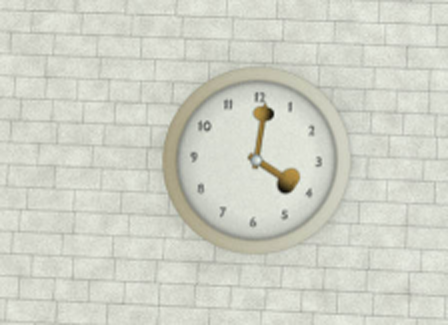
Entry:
h=4 m=1
